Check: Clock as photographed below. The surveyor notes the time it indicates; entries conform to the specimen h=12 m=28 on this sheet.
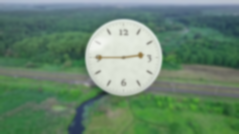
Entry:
h=2 m=45
